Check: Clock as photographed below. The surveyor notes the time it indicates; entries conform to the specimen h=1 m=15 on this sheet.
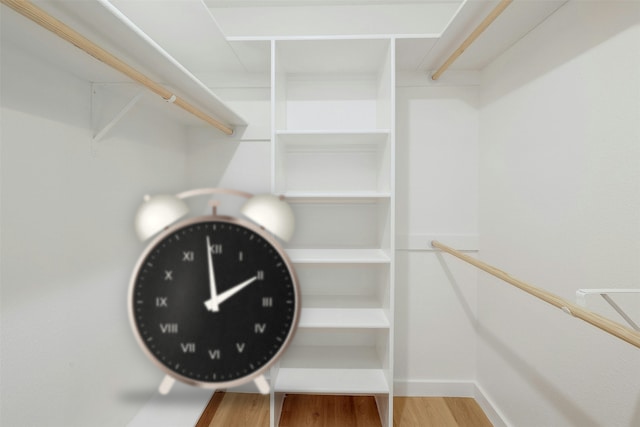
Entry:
h=1 m=59
